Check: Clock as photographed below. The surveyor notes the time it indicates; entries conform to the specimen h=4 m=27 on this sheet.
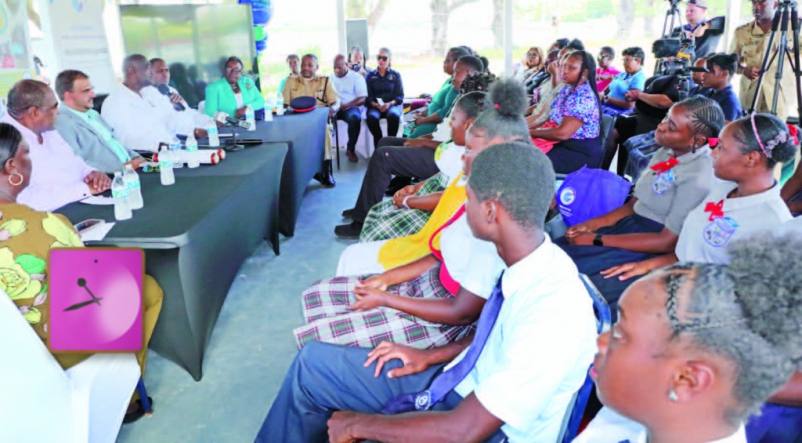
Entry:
h=10 m=42
